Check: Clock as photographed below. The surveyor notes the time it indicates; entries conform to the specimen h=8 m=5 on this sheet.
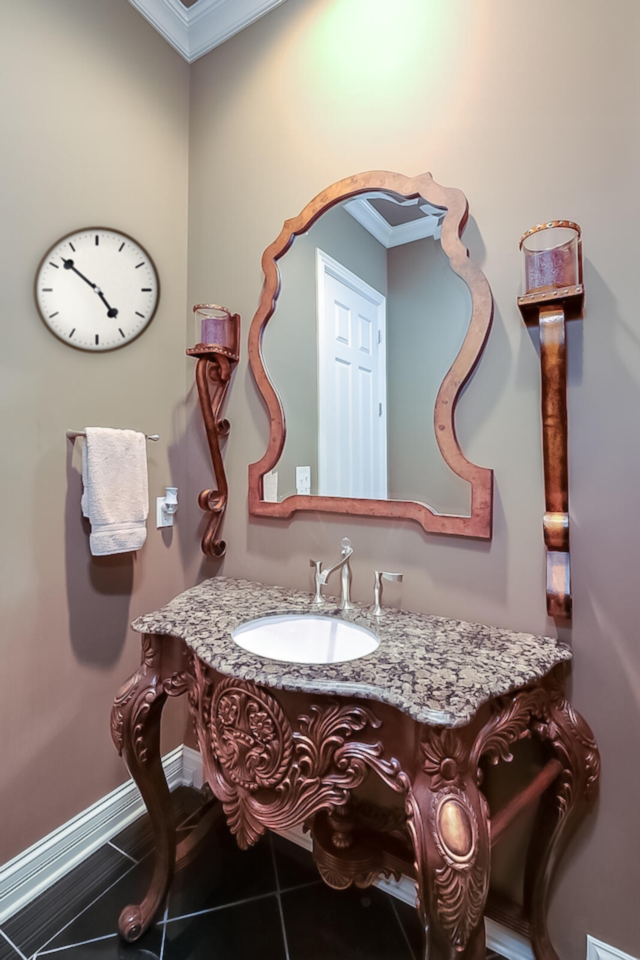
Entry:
h=4 m=52
